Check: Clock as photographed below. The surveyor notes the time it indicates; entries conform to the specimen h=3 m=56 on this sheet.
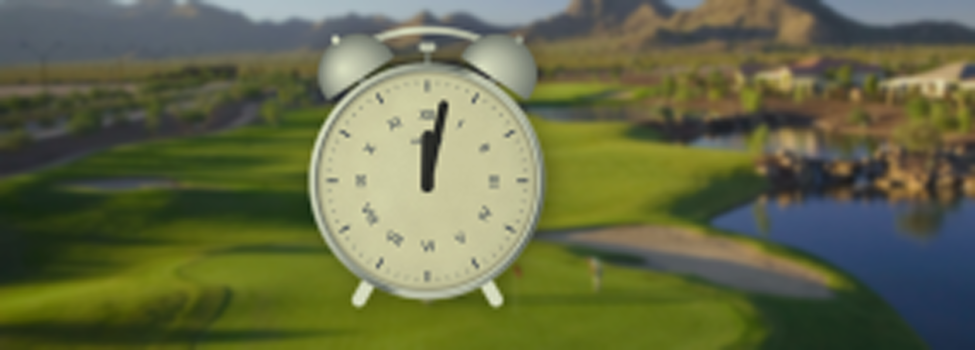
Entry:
h=12 m=2
